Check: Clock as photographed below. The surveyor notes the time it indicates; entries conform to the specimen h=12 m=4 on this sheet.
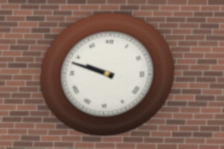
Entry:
h=9 m=48
